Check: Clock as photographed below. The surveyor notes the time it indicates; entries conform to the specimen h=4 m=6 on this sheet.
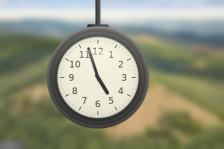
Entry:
h=4 m=57
